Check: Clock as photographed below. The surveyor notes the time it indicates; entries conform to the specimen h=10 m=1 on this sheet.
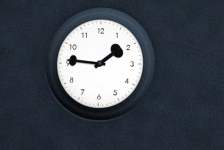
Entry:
h=1 m=46
